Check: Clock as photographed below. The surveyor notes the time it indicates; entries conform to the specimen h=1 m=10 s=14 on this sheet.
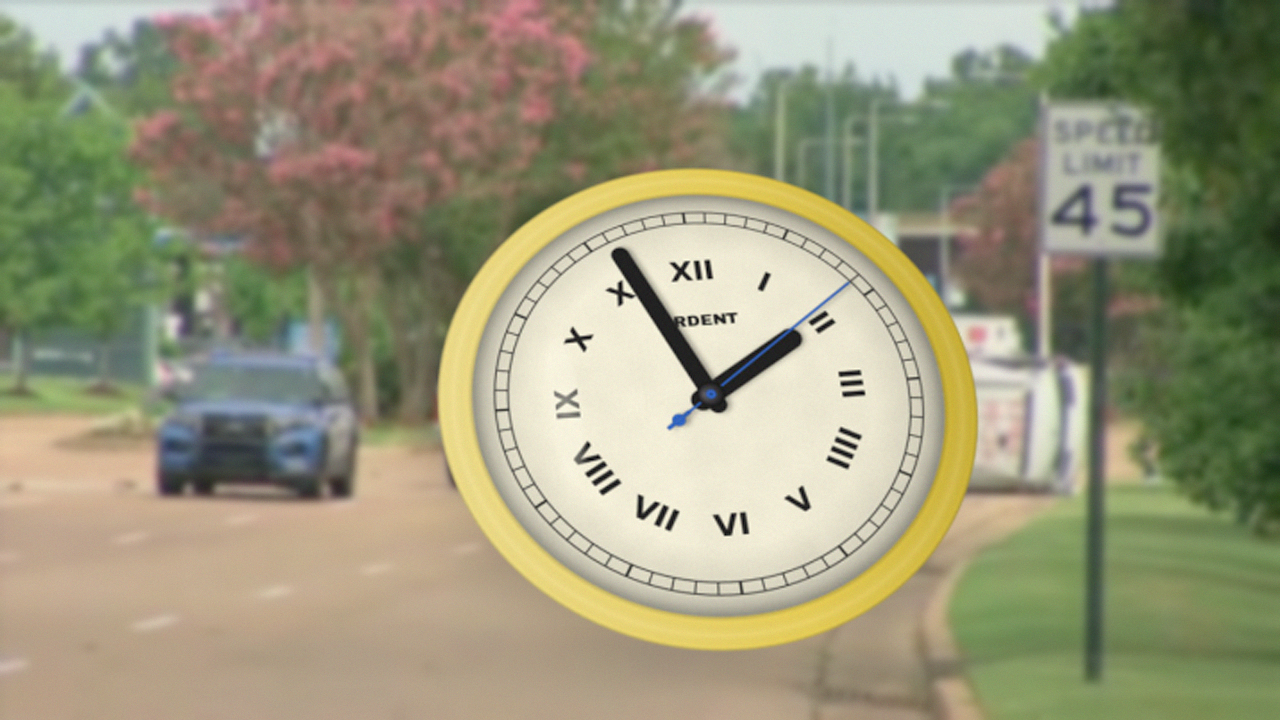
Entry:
h=1 m=56 s=9
